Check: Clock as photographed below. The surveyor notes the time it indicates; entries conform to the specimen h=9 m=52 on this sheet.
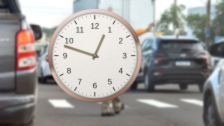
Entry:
h=12 m=48
